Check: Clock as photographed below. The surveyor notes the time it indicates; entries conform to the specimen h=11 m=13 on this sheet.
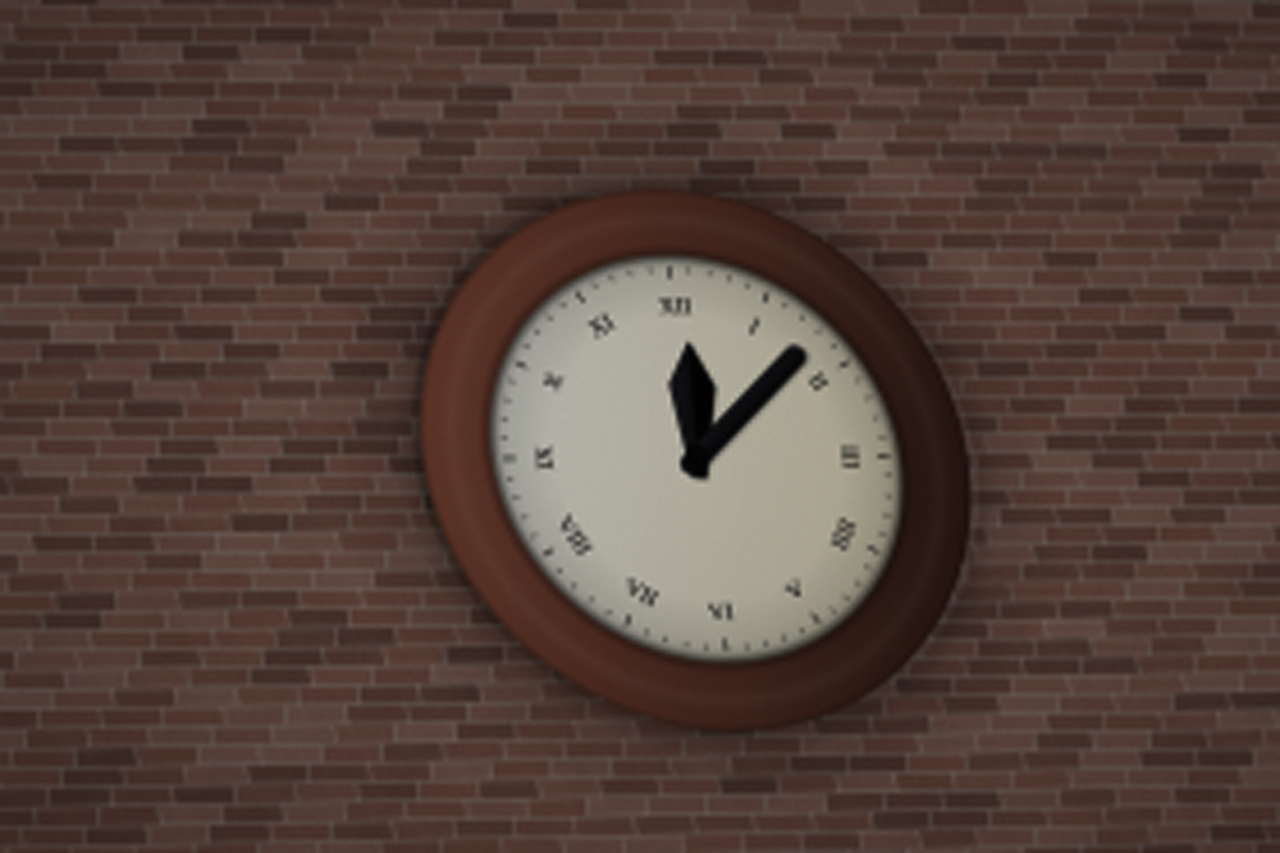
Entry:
h=12 m=8
